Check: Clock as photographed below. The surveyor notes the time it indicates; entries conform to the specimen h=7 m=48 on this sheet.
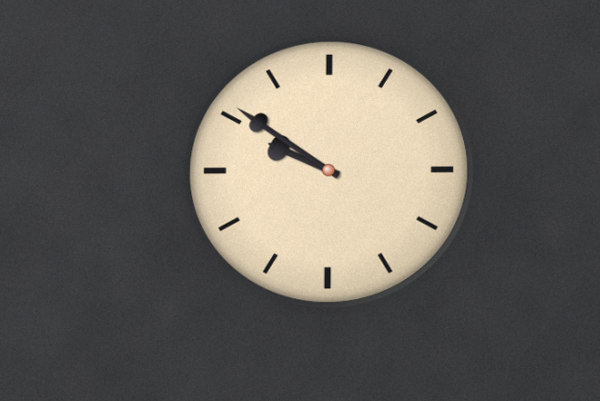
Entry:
h=9 m=51
